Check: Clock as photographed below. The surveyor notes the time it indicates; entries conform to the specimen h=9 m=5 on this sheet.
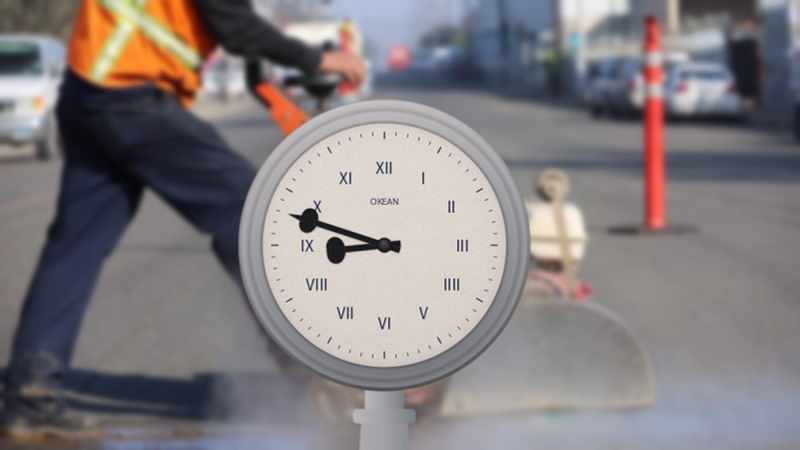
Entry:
h=8 m=48
